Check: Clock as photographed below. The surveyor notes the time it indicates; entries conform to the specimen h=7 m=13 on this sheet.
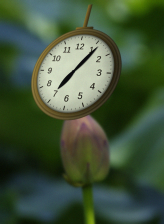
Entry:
h=7 m=6
